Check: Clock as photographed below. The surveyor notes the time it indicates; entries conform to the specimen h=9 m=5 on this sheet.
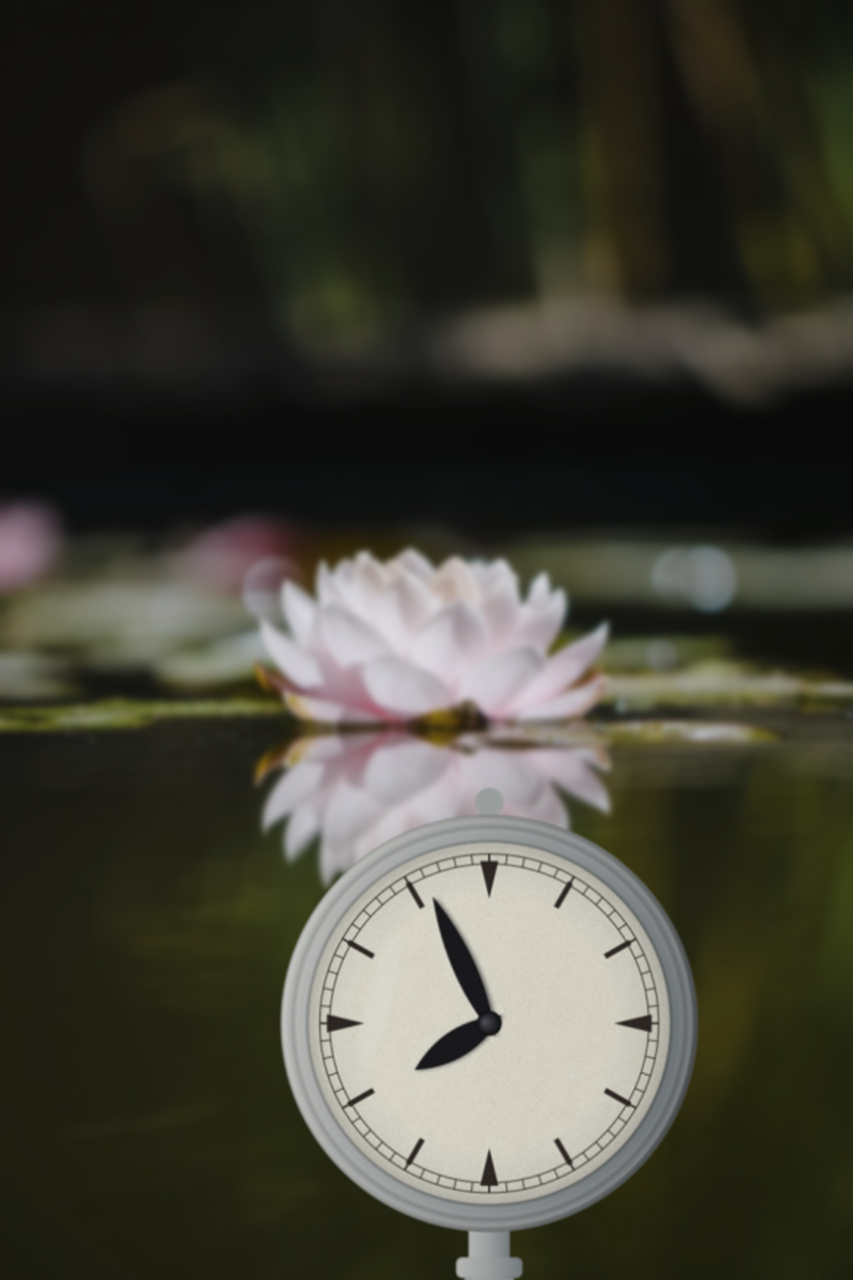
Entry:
h=7 m=56
